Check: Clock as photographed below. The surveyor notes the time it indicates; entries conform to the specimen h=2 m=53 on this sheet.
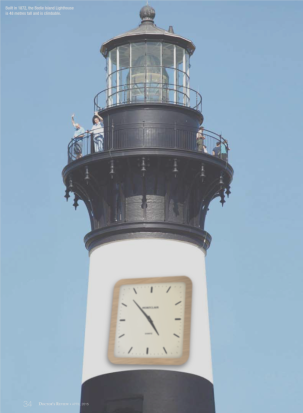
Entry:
h=4 m=53
